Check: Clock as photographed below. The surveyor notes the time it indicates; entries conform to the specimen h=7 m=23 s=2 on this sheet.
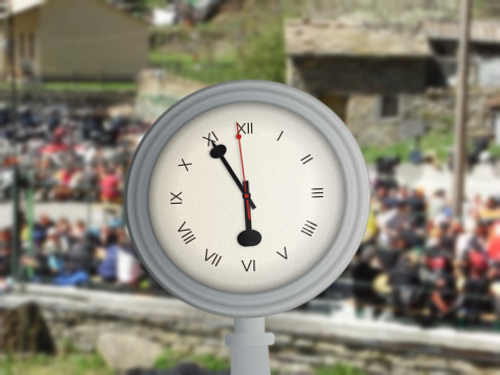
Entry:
h=5 m=54 s=59
